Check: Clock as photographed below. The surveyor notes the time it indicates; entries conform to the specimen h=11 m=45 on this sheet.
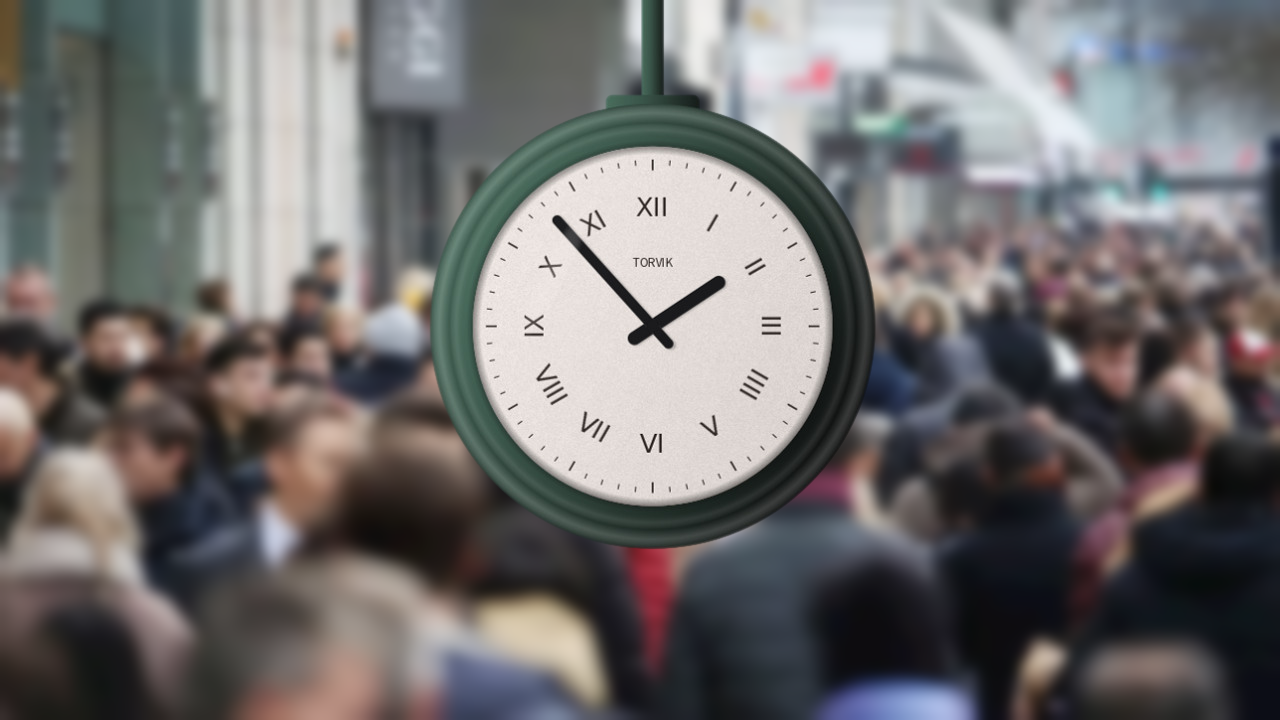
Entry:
h=1 m=53
